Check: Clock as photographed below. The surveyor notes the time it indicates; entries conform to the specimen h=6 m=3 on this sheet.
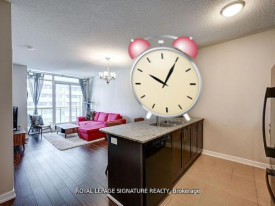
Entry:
h=10 m=5
